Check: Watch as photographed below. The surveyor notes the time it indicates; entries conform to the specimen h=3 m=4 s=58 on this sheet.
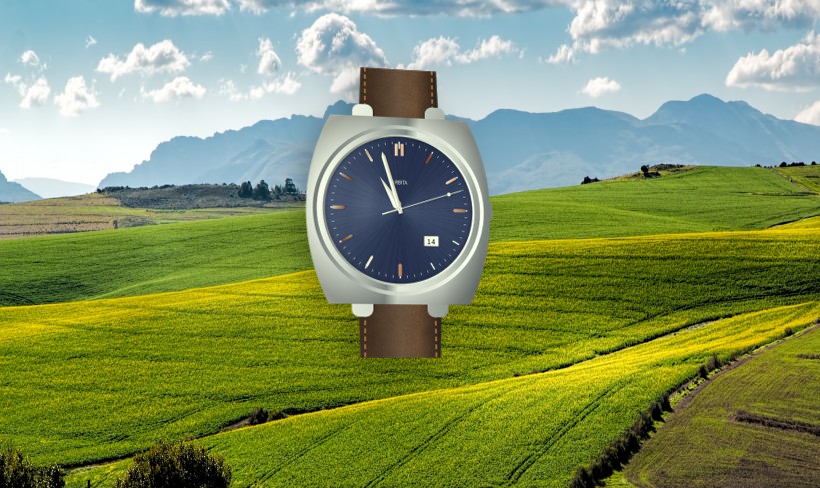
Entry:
h=10 m=57 s=12
